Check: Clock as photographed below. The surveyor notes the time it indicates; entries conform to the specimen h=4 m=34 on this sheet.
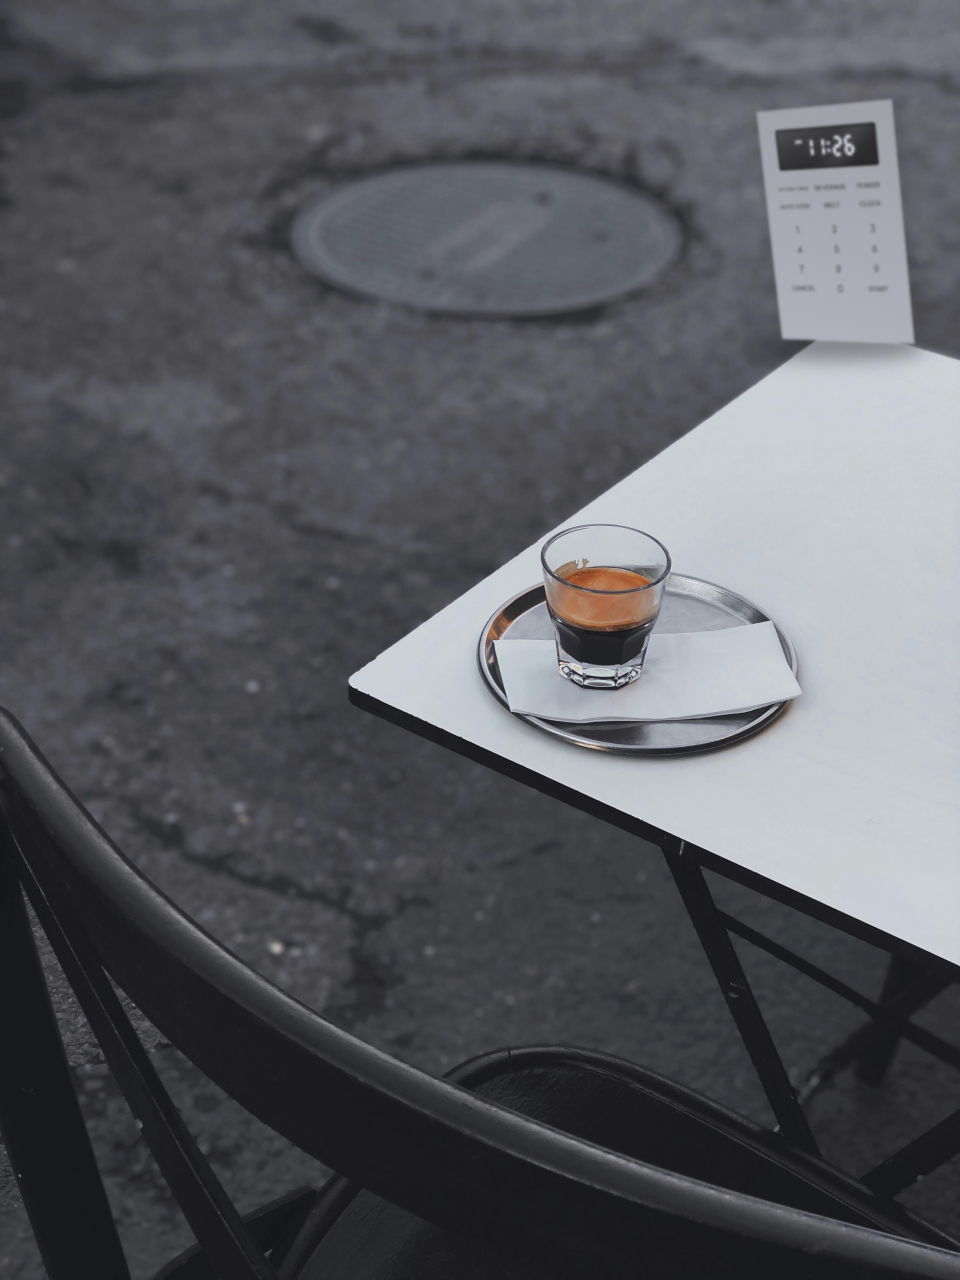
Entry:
h=11 m=26
